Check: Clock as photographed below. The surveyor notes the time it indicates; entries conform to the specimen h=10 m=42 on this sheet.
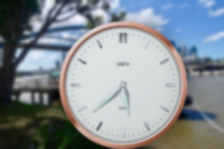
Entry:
h=5 m=38
